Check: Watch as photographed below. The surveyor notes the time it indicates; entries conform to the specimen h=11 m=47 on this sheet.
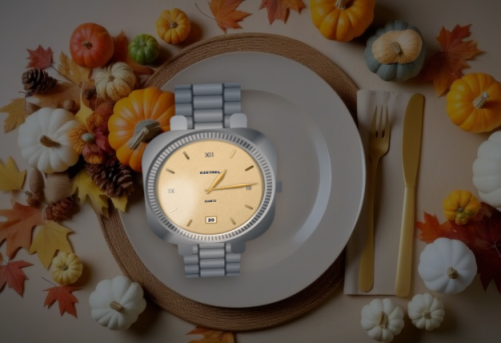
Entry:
h=1 m=14
